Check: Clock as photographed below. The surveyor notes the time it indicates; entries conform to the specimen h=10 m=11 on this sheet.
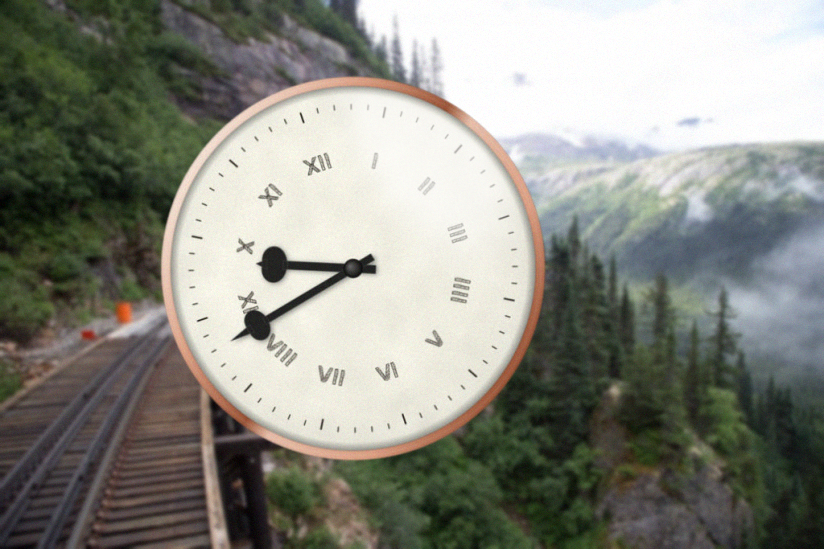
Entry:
h=9 m=43
